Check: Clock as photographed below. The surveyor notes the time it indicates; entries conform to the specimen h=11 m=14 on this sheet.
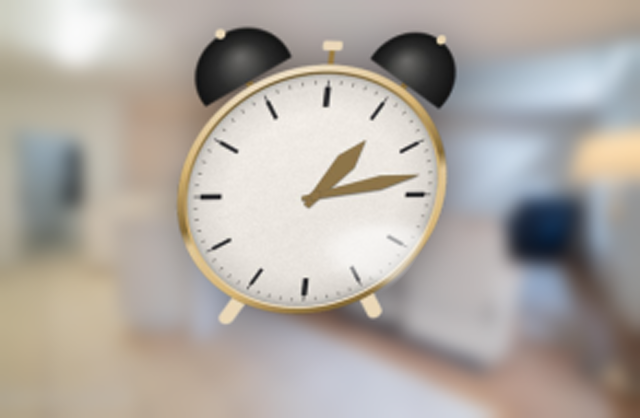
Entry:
h=1 m=13
